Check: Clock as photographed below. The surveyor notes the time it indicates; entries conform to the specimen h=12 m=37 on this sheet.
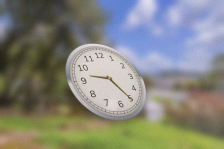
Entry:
h=9 m=25
